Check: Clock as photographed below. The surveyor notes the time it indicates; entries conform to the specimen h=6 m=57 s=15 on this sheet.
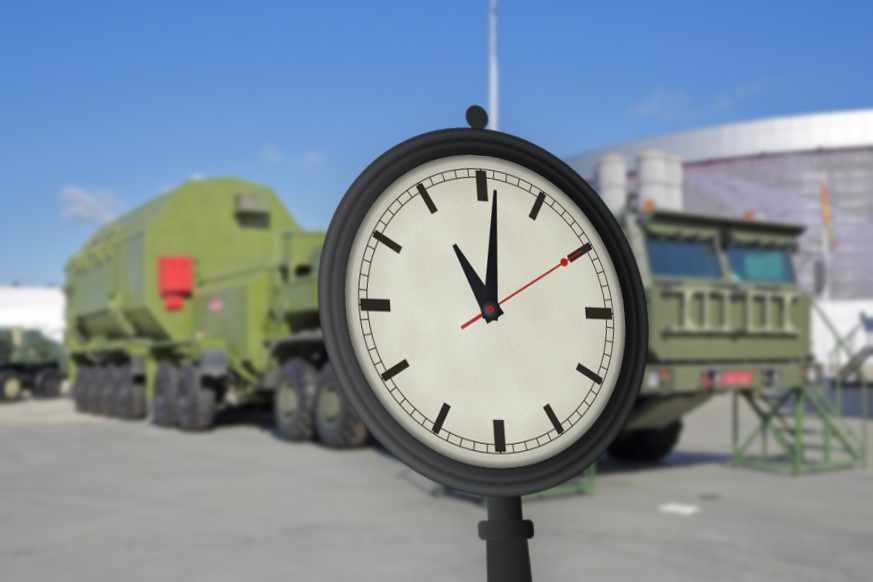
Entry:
h=11 m=1 s=10
